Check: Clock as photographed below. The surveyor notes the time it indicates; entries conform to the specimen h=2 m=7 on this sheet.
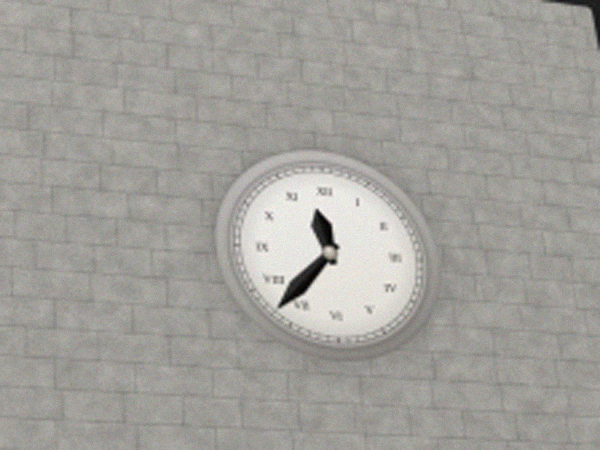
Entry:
h=11 m=37
